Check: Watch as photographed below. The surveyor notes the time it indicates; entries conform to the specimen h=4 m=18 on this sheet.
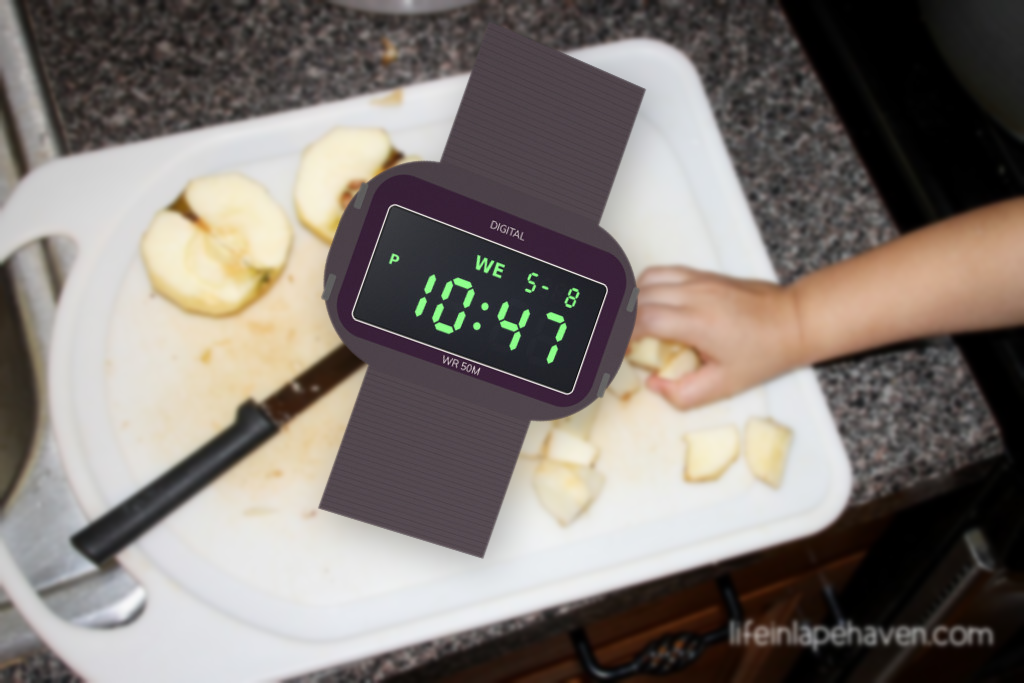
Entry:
h=10 m=47
